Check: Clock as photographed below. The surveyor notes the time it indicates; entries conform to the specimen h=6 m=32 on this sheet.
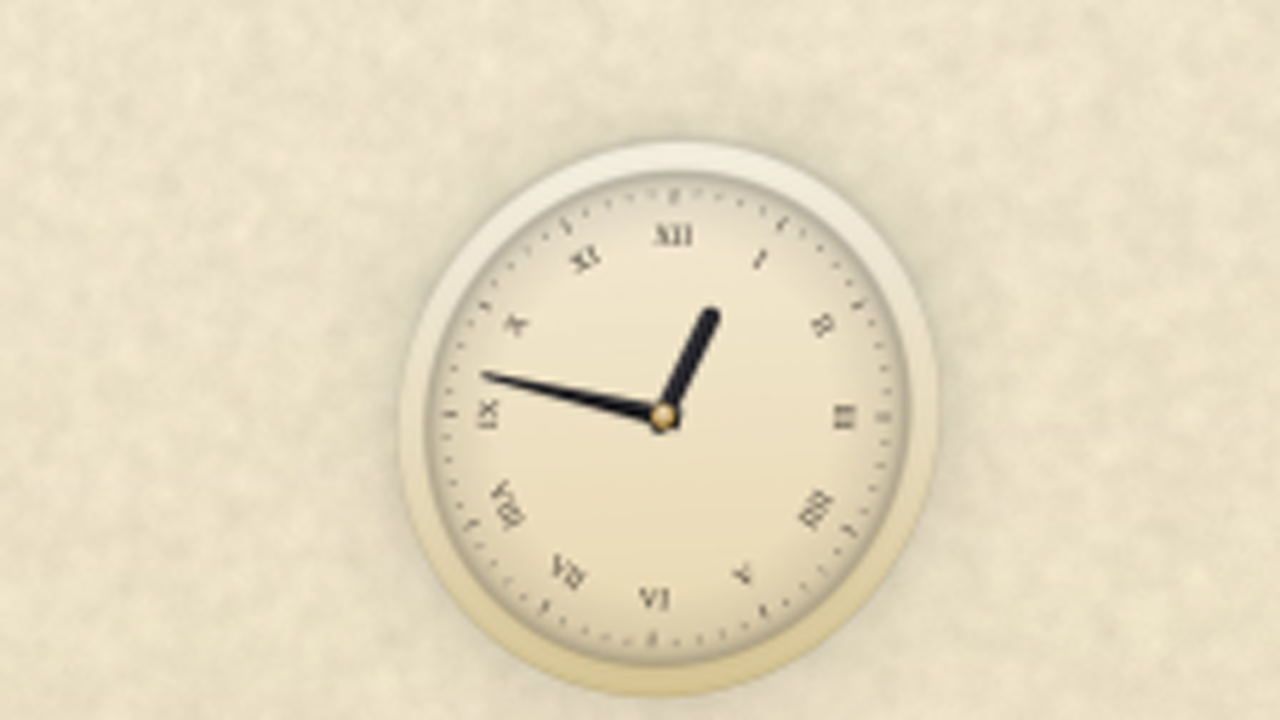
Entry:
h=12 m=47
